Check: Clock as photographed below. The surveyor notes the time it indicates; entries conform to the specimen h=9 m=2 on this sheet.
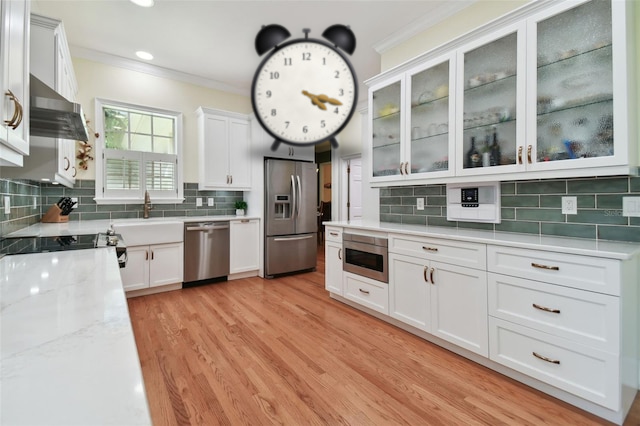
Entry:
h=4 m=18
